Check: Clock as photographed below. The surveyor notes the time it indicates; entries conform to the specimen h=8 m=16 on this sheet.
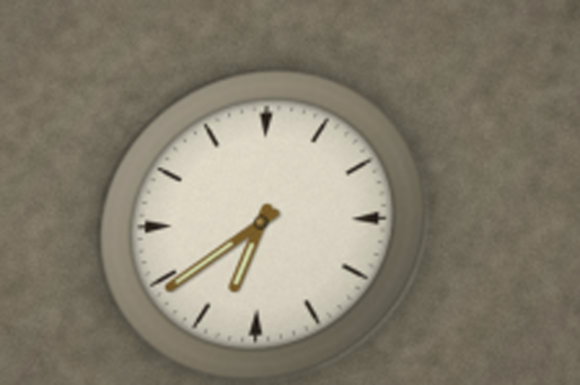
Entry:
h=6 m=39
